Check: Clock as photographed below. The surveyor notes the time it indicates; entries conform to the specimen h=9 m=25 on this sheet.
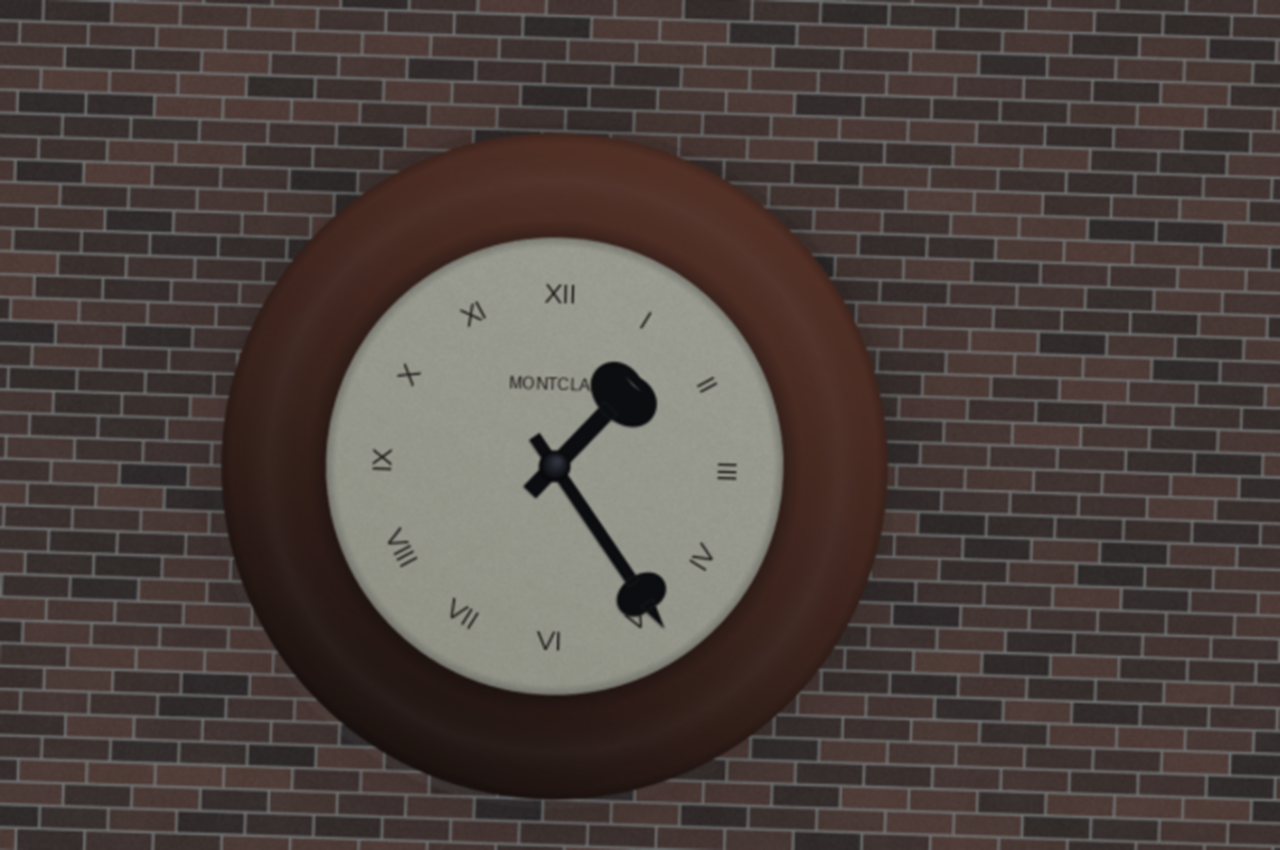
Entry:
h=1 m=24
